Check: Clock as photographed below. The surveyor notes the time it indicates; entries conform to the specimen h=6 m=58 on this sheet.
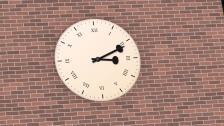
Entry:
h=3 m=11
